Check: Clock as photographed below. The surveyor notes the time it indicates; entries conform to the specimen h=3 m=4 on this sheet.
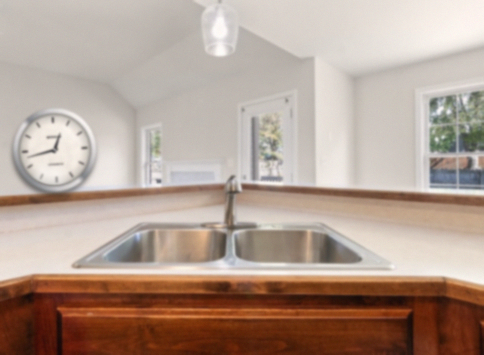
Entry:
h=12 m=43
